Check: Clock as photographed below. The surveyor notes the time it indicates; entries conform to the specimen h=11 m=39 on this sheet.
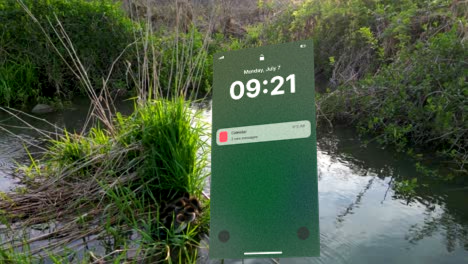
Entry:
h=9 m=21
